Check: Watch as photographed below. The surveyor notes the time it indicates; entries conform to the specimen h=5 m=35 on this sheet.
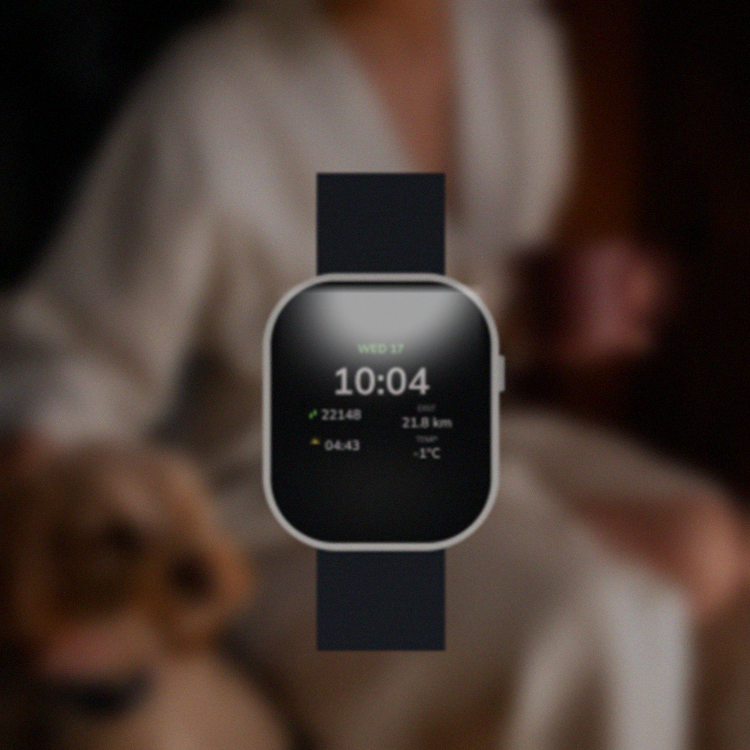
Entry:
h=10 m=4
